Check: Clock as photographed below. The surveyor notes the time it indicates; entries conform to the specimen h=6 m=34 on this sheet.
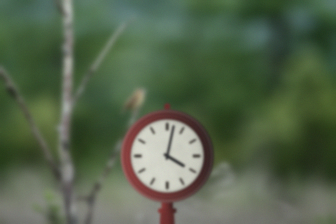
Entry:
h=4 m=2
